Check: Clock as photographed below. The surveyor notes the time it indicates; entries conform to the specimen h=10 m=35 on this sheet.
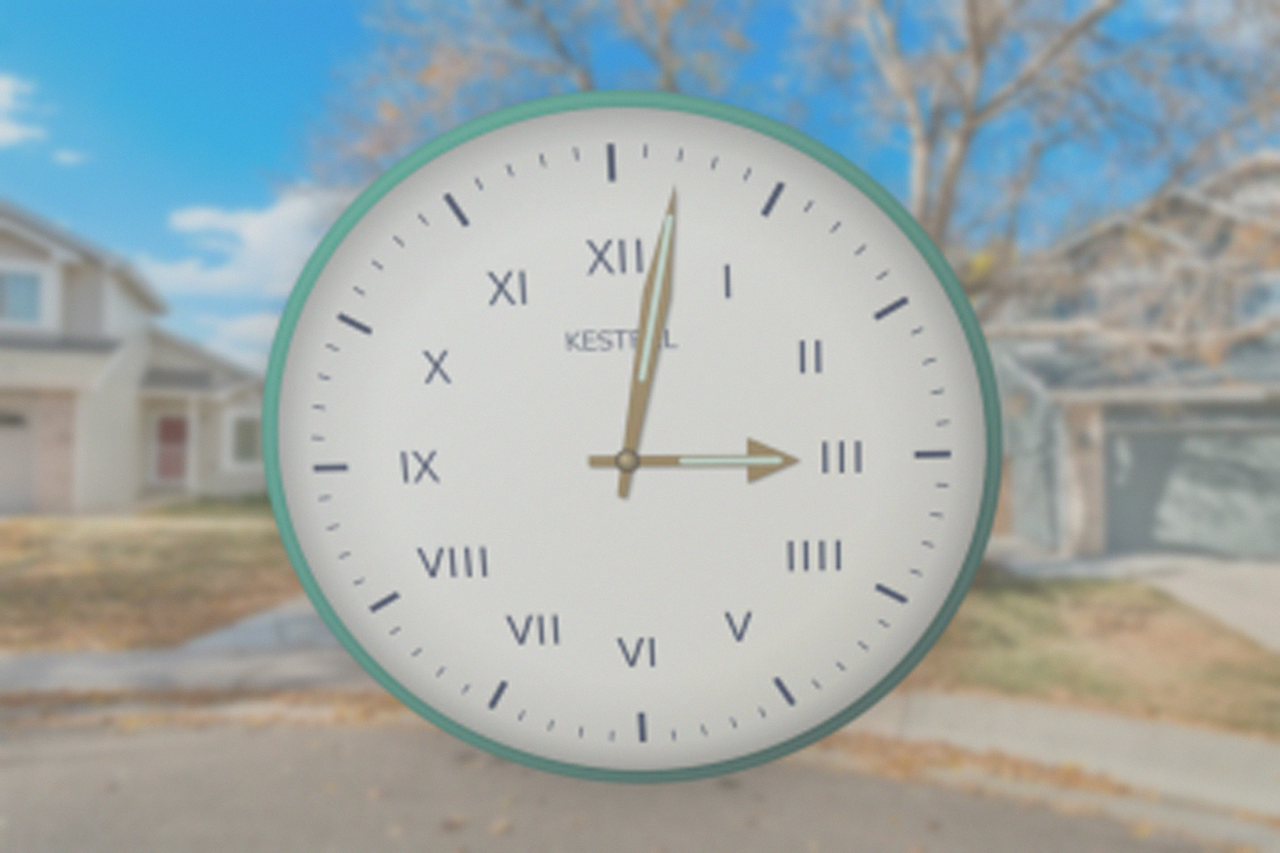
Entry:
h=3 m=2
